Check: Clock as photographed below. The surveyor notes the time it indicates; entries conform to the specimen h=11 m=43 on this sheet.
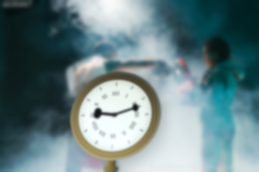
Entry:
h=9 m=12
